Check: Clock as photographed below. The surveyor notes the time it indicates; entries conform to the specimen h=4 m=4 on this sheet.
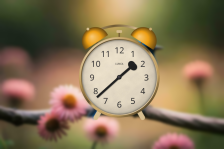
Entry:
h=1 m=38
